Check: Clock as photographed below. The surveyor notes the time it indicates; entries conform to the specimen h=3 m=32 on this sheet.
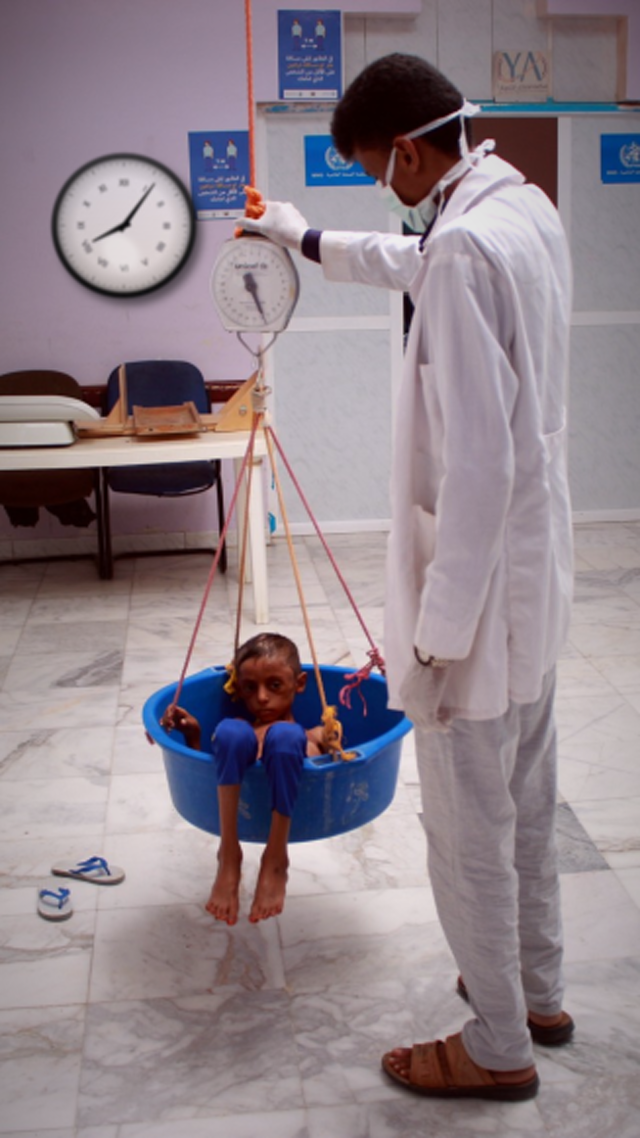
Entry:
h=8 m=6
